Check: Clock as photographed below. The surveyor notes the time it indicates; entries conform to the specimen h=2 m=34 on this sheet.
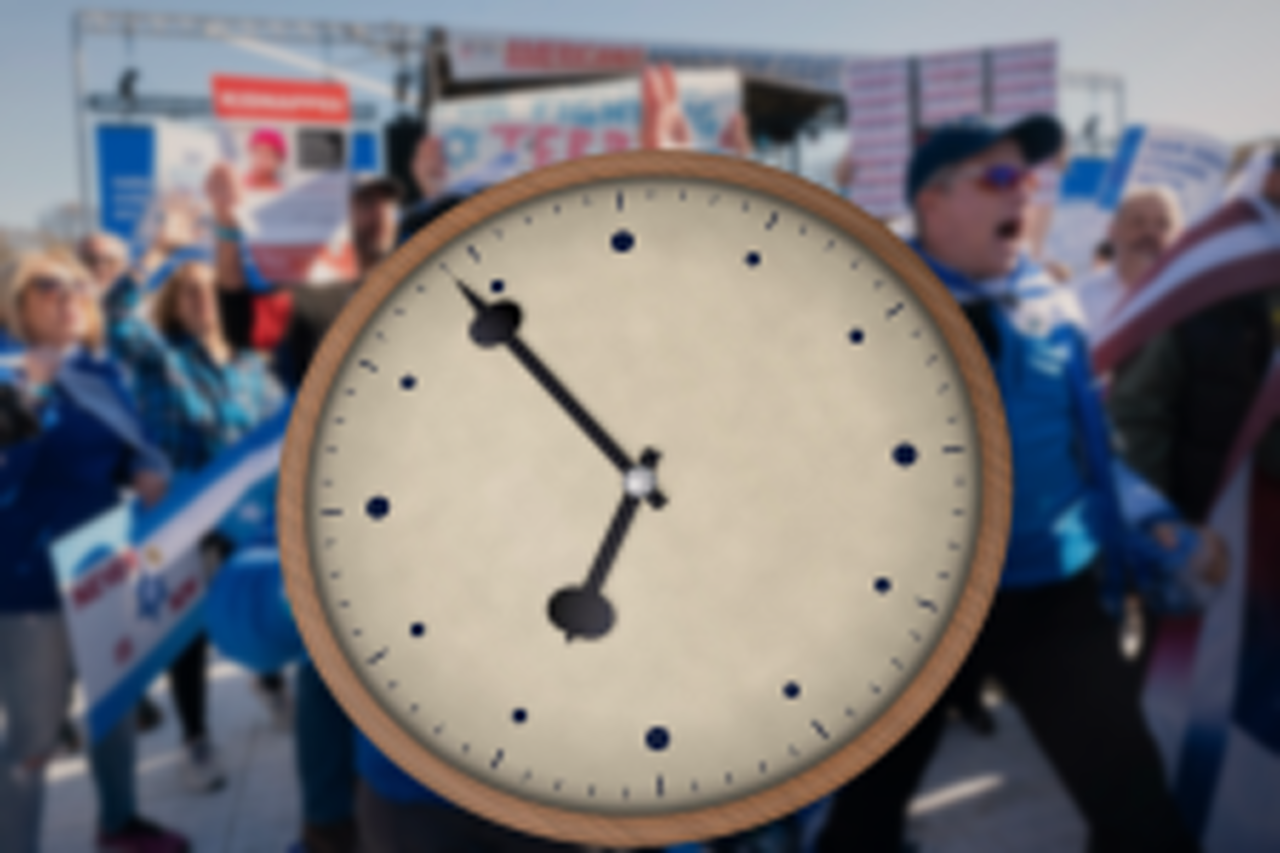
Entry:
h=6 m=54
